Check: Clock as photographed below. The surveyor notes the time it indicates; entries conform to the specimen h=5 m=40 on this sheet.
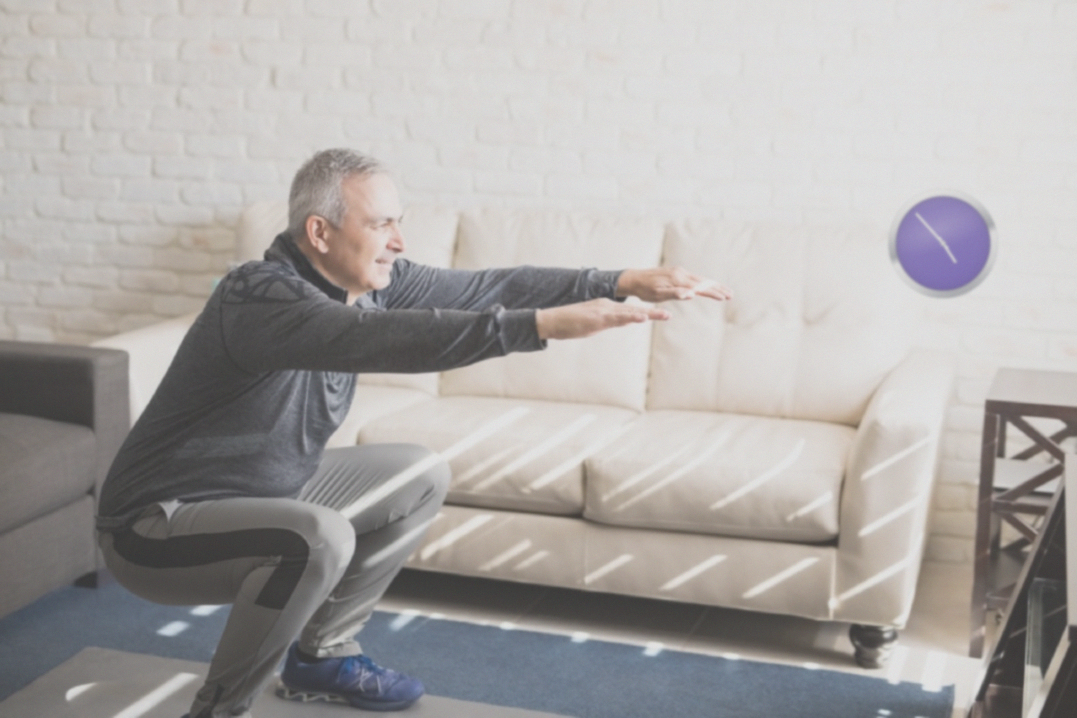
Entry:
h=4 m=53
